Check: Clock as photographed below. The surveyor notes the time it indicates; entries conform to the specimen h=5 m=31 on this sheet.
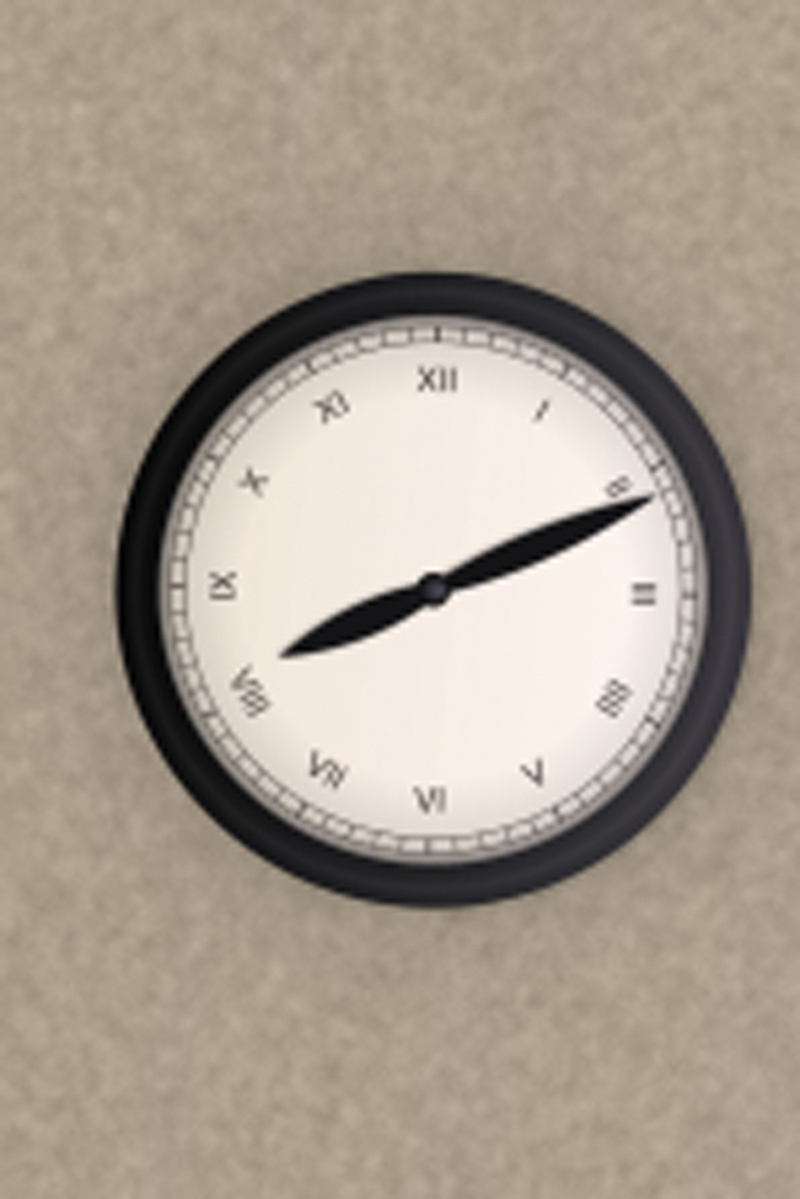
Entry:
h=8 m=11
